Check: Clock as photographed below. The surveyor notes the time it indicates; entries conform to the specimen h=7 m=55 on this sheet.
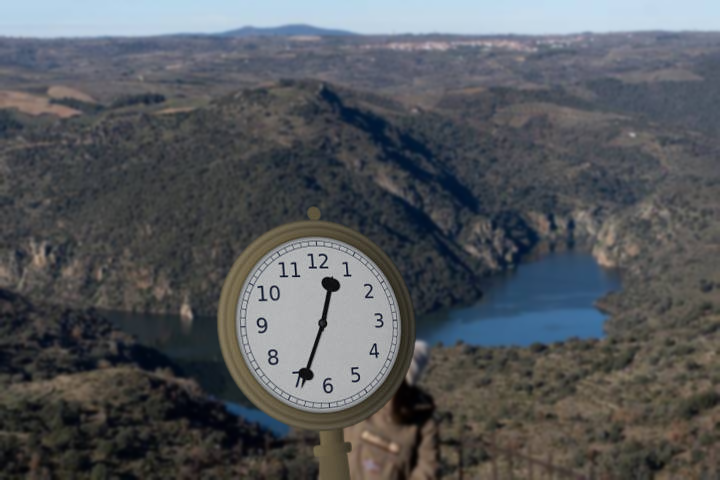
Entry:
h=12 m=34
